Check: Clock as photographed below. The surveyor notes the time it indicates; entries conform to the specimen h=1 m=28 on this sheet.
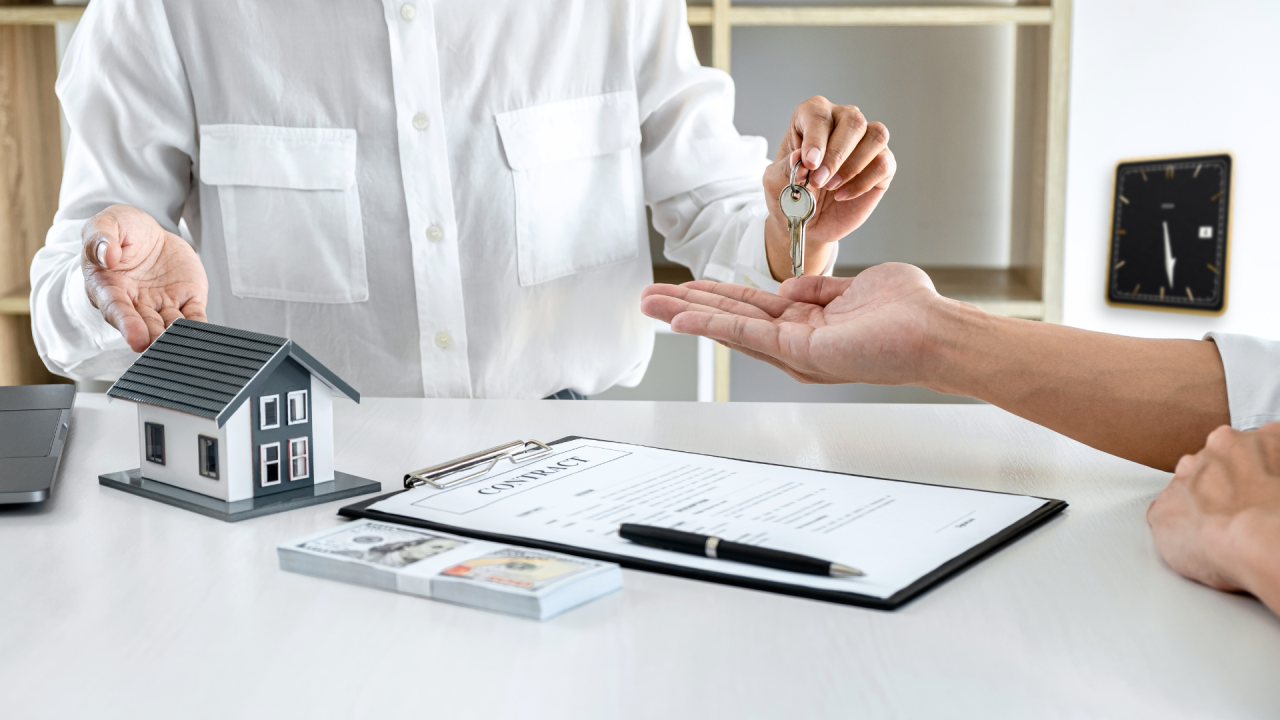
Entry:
h=5 m=28
